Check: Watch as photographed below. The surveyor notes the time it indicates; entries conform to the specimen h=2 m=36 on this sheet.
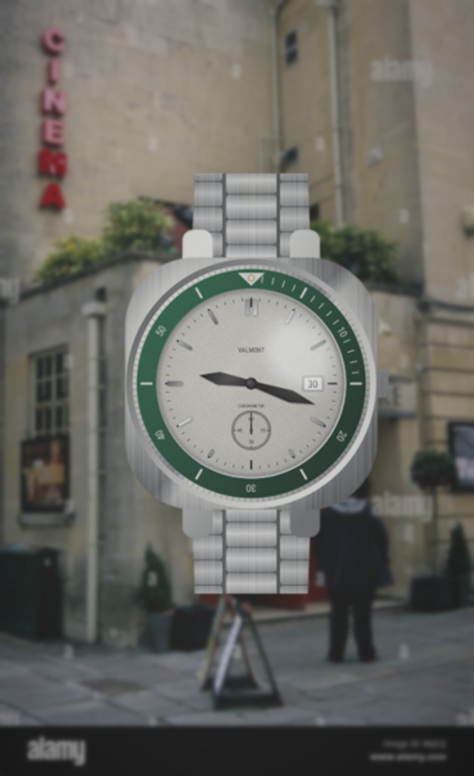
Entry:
h=9 m=18
